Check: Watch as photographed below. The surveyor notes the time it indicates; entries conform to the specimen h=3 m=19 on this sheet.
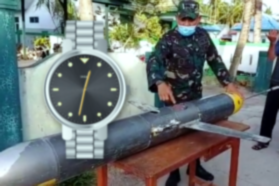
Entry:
h=12 m=32
